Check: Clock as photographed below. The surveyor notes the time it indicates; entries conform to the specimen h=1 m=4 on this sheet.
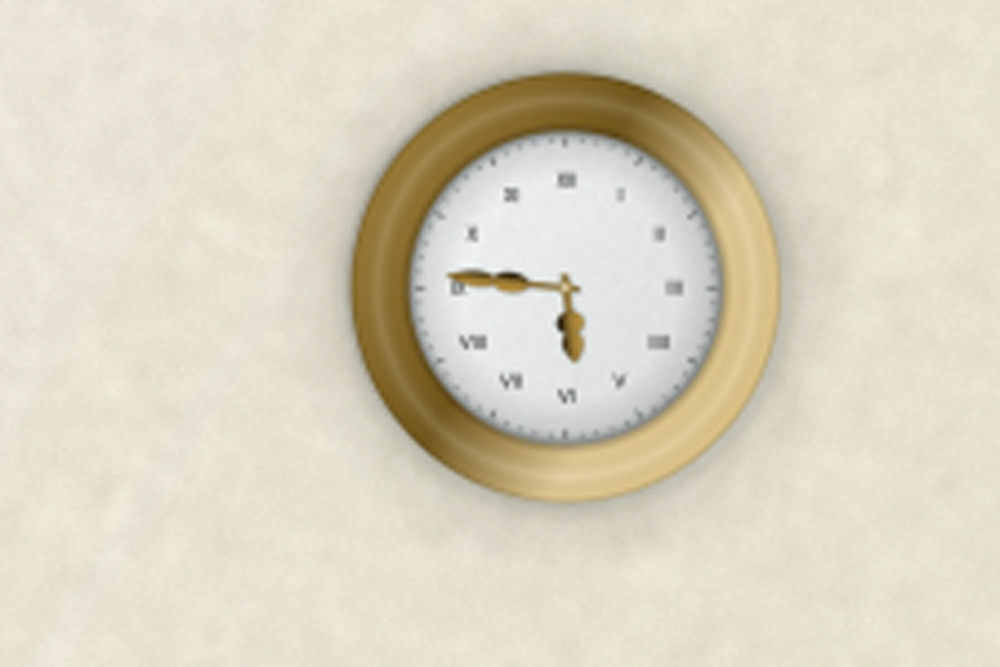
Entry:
h=5 m=46
